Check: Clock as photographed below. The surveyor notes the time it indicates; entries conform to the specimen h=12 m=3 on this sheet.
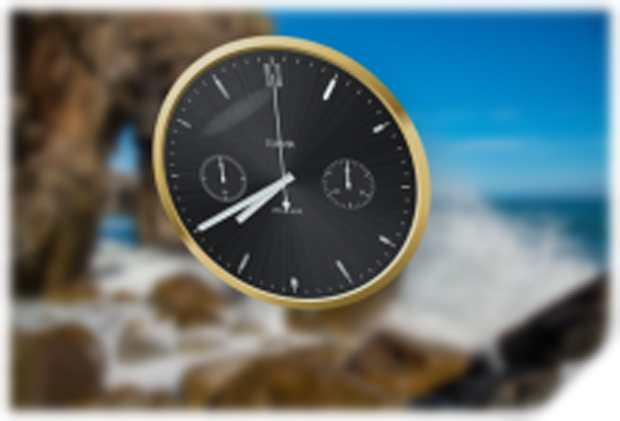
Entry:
h=7 m=40
